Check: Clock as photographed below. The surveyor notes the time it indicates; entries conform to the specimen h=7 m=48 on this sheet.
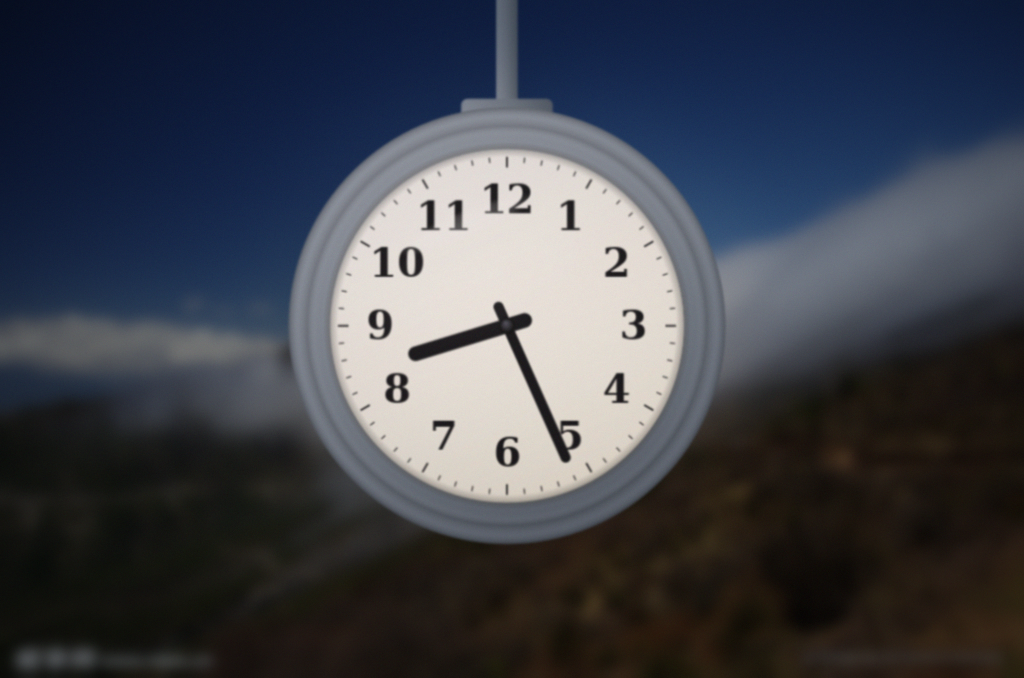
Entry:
h=8 m=26
